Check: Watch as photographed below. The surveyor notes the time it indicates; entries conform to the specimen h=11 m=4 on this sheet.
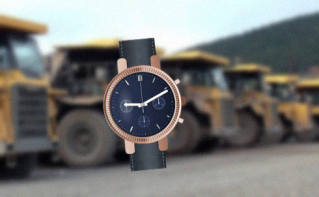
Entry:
h=9 m=11
